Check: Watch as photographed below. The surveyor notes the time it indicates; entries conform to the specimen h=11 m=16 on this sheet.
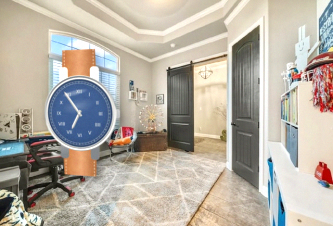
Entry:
h=6 m=54
